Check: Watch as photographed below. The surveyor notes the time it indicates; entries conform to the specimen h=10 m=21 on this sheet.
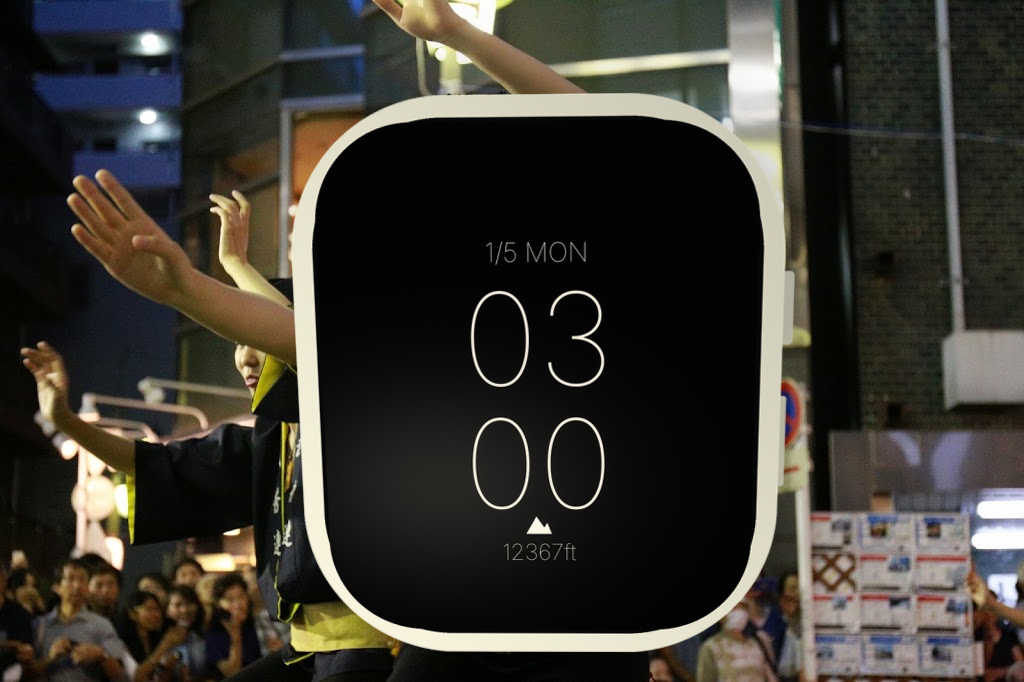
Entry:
h=3 m=0
